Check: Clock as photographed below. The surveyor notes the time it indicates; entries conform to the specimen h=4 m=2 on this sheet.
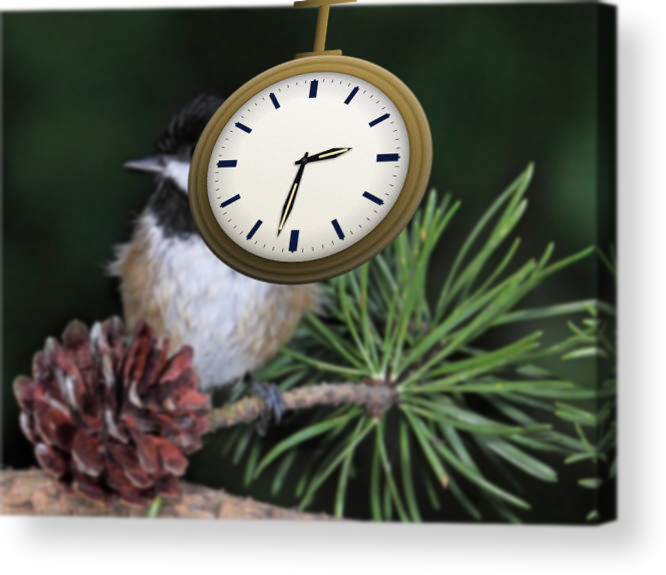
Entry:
h=2 m=32
